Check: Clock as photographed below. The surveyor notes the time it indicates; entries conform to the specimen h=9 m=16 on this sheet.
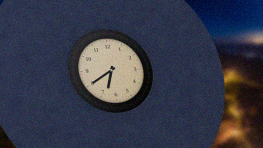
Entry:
h=6 m=40
